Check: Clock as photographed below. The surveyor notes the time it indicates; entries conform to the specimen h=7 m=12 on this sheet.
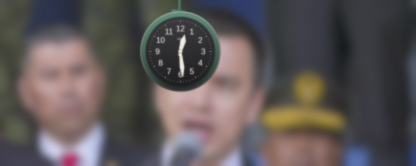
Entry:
h=12 m=29
